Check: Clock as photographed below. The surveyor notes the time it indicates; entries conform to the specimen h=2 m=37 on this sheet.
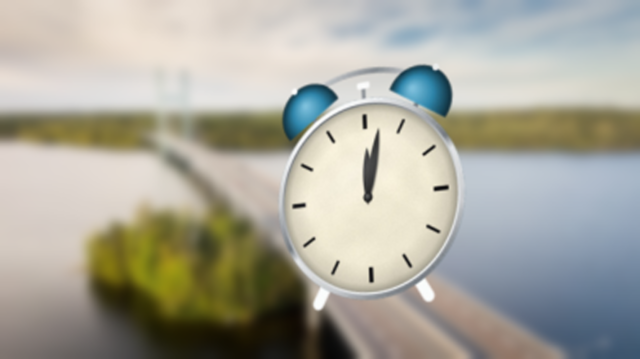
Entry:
h=12 m=2
